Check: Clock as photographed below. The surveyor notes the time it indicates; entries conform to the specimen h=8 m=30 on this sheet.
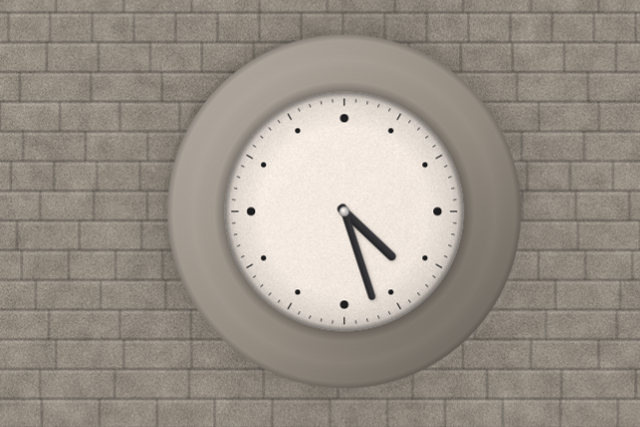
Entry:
h=4 m=27
